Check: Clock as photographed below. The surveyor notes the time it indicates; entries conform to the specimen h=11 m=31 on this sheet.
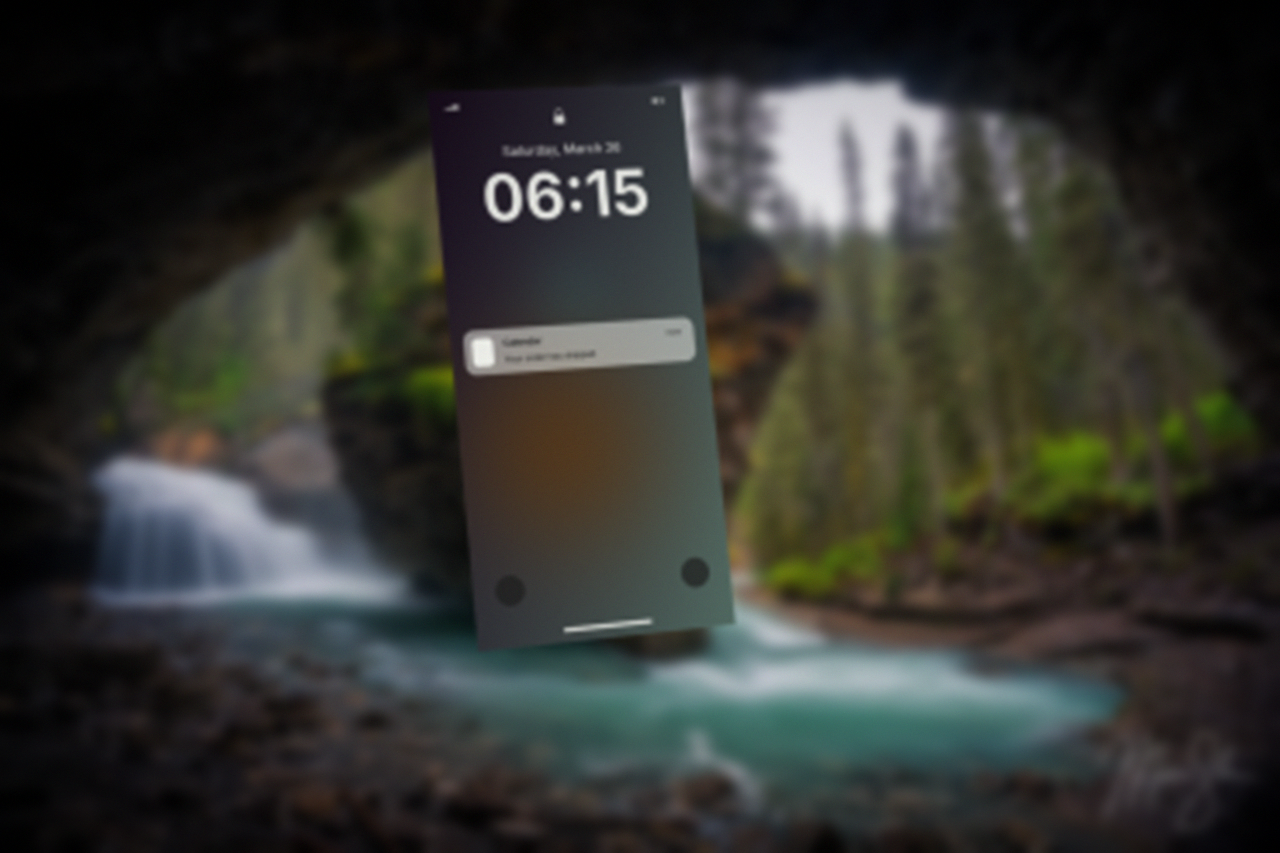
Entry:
h=6 m=15
